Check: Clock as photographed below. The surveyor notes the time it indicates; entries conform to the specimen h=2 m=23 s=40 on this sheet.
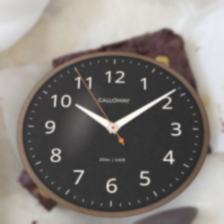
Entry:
h=10 m=8 s=55
